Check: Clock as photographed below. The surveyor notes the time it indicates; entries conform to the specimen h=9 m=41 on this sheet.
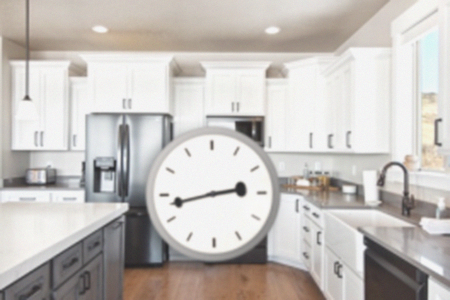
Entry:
h=2 m=43
